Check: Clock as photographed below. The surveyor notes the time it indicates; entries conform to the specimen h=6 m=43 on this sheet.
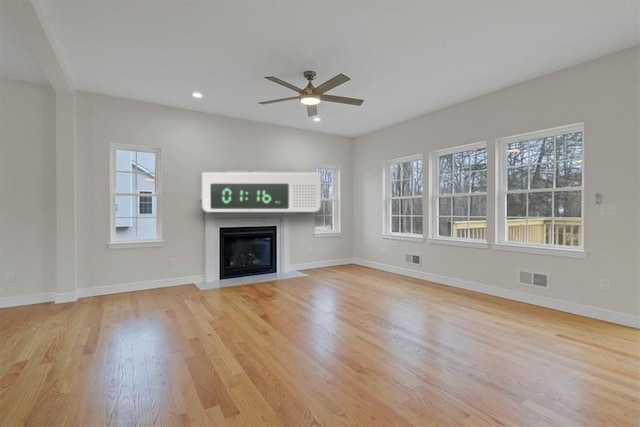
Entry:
h=1 m=16
